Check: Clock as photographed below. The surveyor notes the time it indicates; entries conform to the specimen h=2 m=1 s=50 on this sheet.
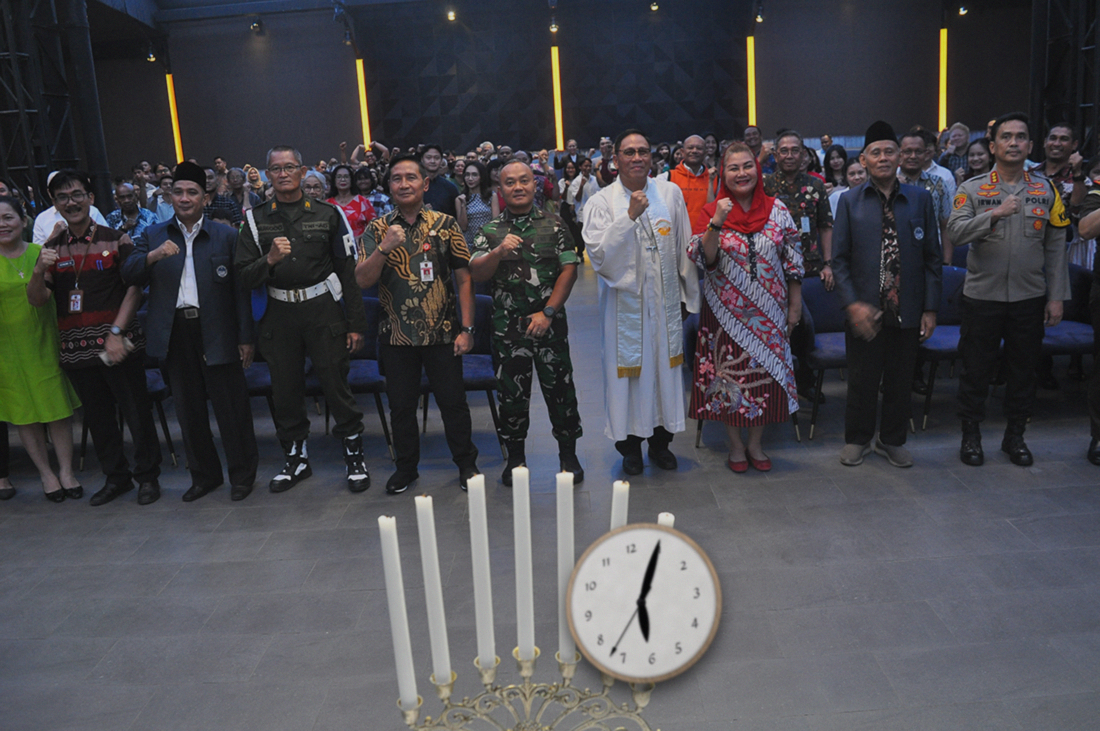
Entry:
h=6 m=4 s=37
